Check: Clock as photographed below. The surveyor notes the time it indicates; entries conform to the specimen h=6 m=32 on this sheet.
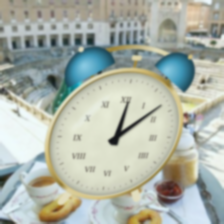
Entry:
h=12 m=8
